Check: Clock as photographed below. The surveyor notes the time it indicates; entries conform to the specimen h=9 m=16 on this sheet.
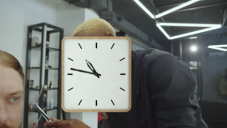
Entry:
h=10 m=47
